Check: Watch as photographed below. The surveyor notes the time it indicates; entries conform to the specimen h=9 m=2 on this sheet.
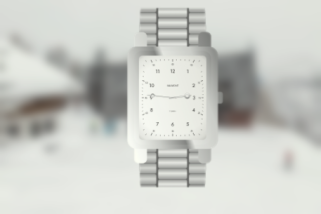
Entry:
h=2 m=46
